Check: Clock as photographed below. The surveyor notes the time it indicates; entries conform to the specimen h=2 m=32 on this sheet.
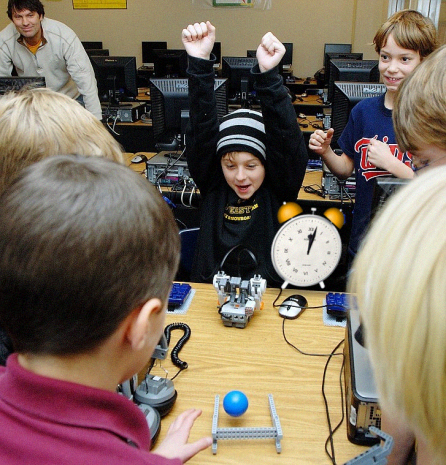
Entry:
h=12 m=2
